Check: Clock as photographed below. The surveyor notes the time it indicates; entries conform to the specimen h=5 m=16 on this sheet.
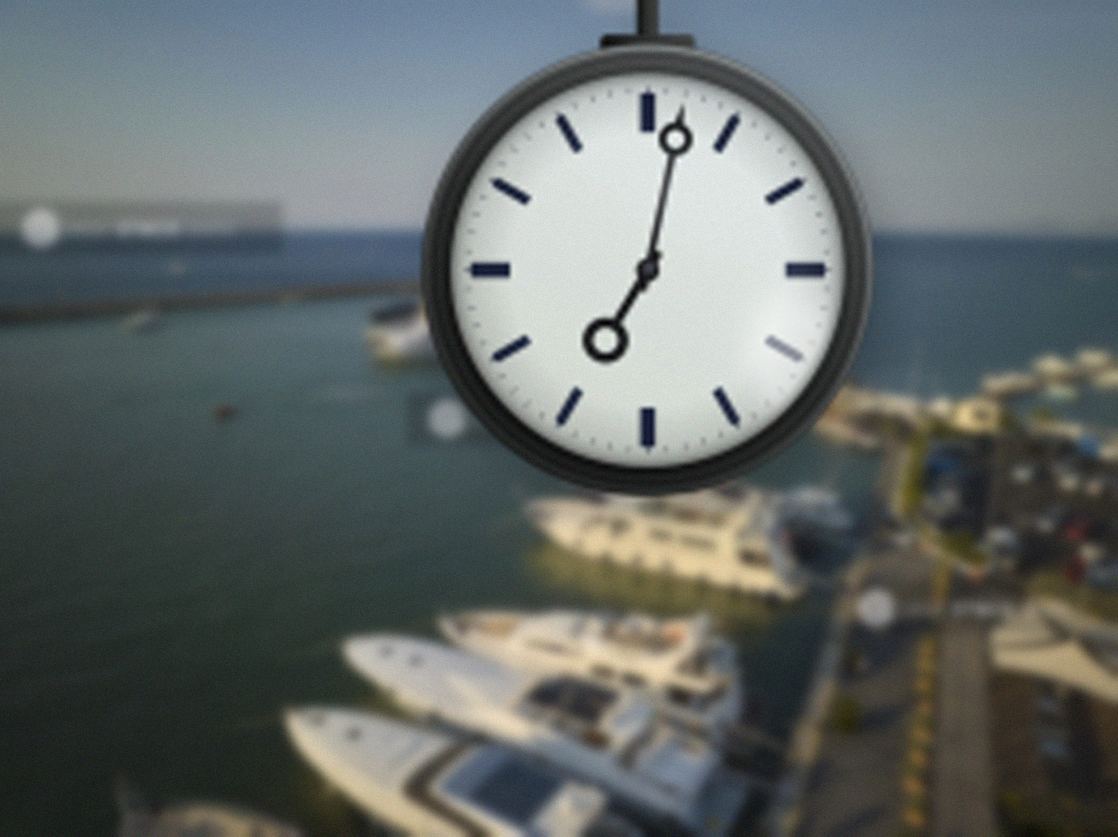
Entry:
h=7 m=2
